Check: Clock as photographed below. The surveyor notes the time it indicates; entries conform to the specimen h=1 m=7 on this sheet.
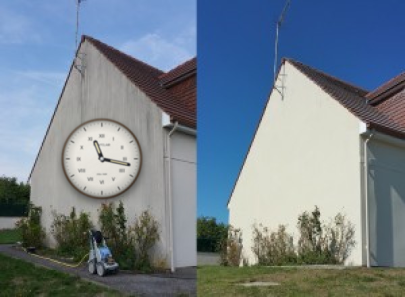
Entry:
h=11 m=17
